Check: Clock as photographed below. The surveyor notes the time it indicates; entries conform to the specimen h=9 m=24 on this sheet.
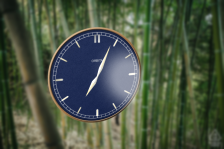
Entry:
h=7 m=4
